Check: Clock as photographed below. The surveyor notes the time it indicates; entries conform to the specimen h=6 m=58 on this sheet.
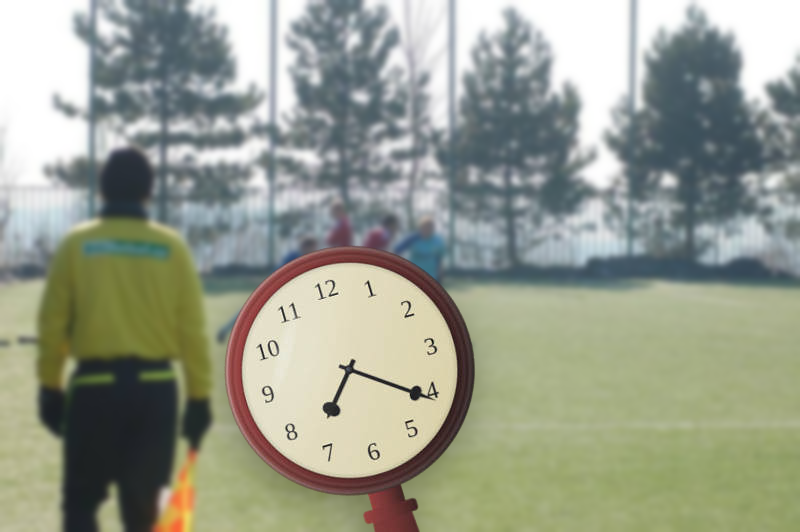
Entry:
h=7 m=21
